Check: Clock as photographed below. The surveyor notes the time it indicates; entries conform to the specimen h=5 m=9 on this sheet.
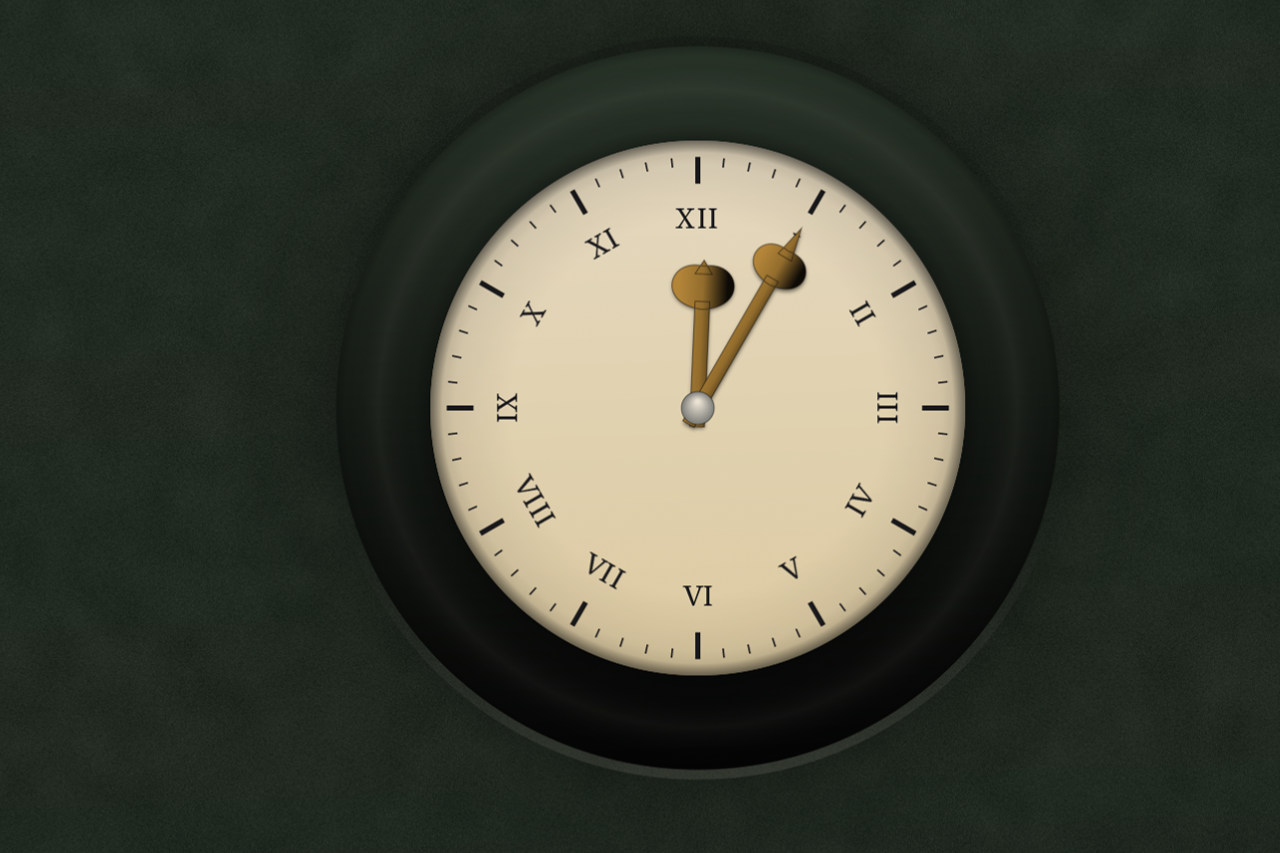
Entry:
h=12 m=5
